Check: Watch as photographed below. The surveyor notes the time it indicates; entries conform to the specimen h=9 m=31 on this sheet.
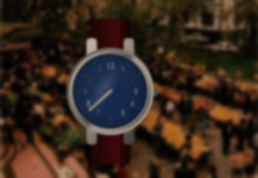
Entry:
h=7 m=38
